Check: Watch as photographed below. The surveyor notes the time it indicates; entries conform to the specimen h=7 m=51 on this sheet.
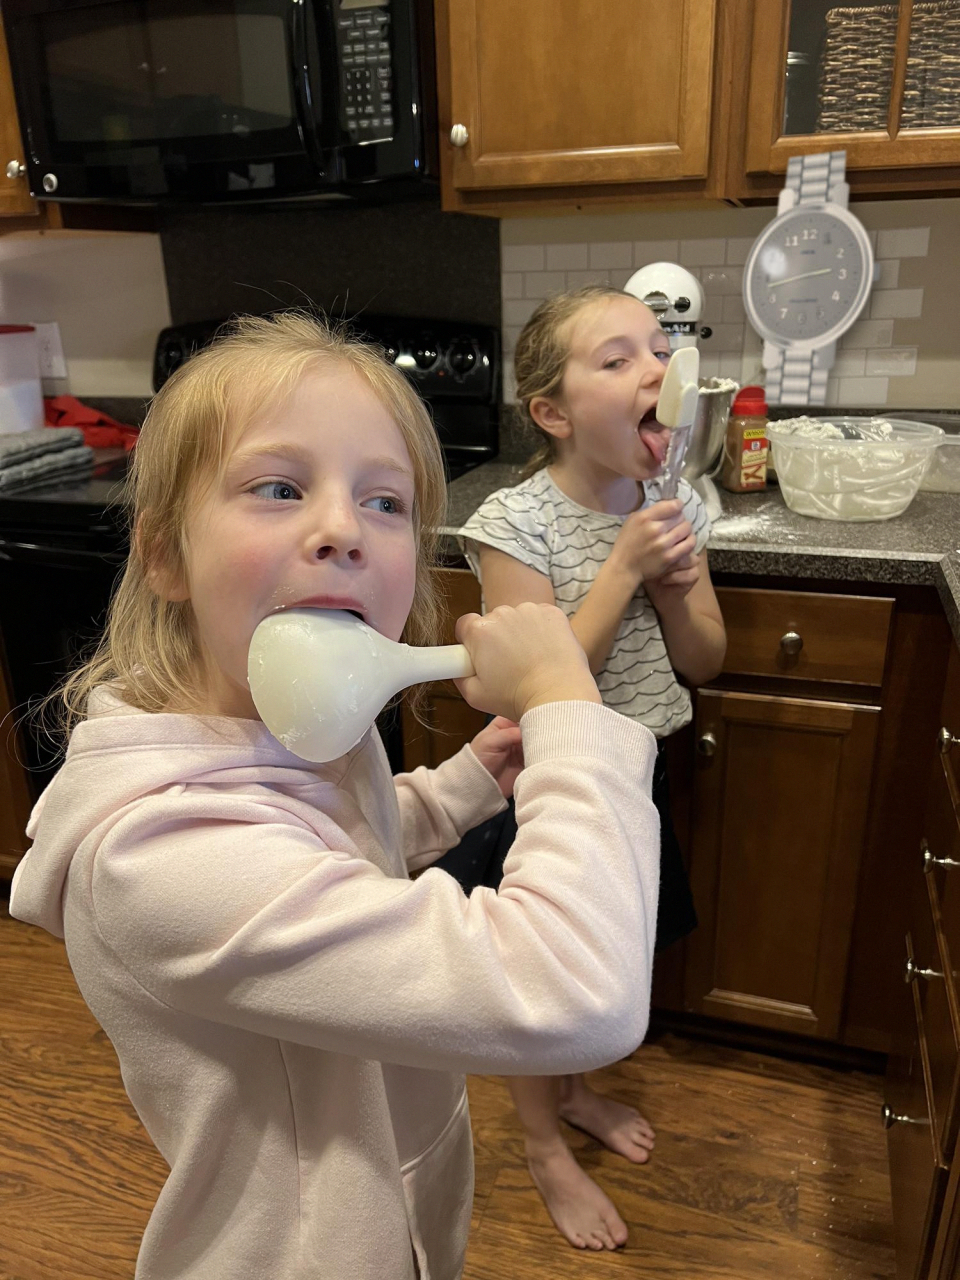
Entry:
h=2 m=43
